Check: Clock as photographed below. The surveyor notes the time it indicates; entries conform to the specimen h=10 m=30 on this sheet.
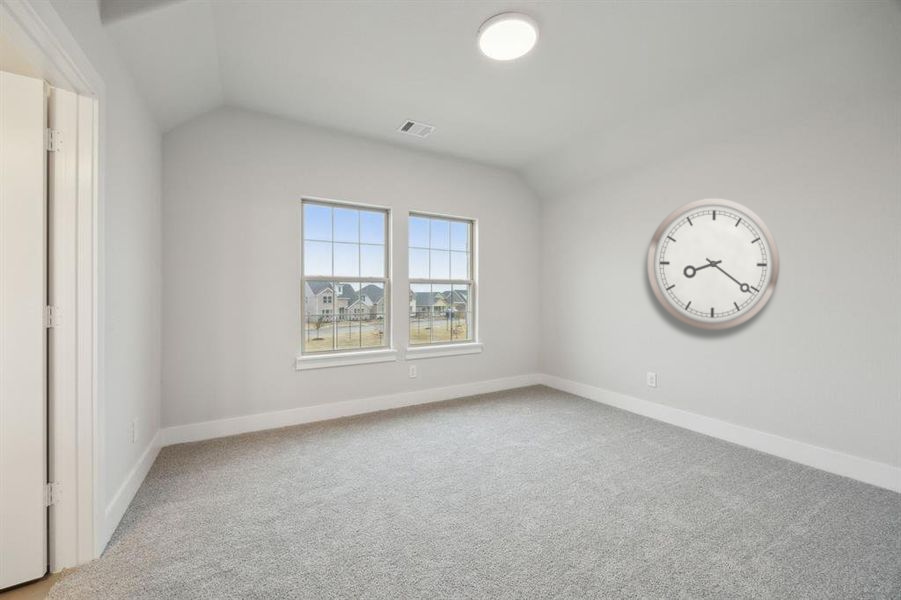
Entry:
h=8 m=21
